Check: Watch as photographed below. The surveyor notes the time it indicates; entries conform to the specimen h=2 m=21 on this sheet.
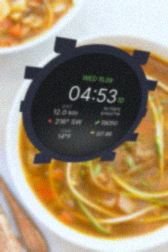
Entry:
h=4 m=53
